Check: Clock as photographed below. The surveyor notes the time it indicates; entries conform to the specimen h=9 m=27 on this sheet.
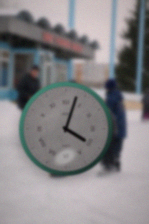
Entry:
h=4 m=3
